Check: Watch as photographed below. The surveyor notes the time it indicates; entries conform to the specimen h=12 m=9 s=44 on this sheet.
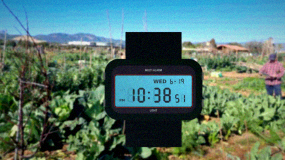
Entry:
h=10 m=38 s=51
